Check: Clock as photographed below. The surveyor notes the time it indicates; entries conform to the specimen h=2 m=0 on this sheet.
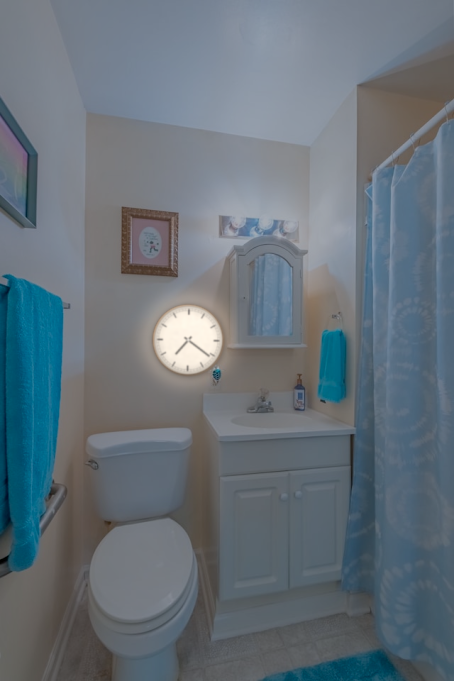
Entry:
h=7 m=21
